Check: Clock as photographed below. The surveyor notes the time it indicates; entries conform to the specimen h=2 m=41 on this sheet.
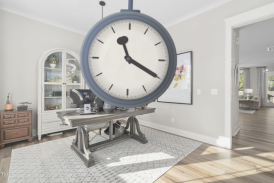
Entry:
h=11 m=20
